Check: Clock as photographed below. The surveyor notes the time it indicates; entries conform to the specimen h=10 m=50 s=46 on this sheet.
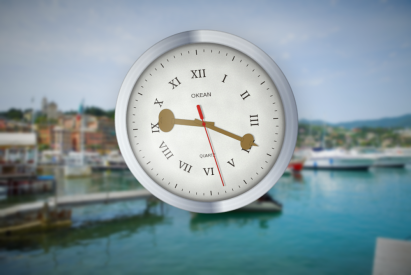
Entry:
h=9 m=19 s=28
